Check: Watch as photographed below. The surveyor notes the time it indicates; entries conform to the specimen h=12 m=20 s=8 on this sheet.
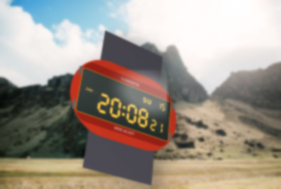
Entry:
h=20 m=8 s=21
